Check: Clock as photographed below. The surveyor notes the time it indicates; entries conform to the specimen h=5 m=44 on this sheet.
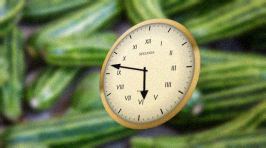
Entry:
h=5 m=47
